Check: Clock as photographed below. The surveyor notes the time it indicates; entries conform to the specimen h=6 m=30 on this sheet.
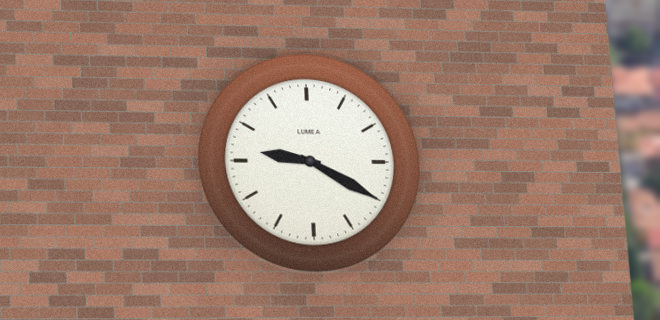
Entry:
h=9 m=20
